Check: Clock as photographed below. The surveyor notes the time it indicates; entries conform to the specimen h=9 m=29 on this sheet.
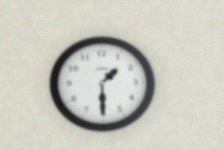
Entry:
h=1 m=30
